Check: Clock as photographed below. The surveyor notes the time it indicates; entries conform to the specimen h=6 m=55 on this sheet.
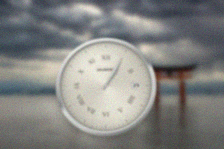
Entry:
h=1 m=5
